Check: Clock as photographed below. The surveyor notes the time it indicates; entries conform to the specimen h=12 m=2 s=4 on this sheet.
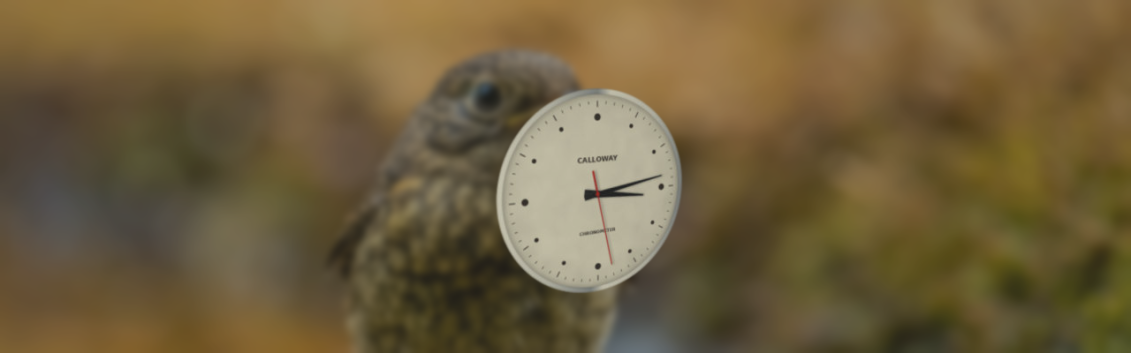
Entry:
h=3 m=13 s=28
